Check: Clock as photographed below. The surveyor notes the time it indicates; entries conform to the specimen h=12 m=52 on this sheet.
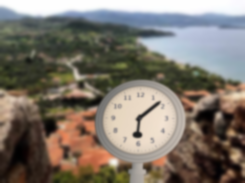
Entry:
h=6 m=8
